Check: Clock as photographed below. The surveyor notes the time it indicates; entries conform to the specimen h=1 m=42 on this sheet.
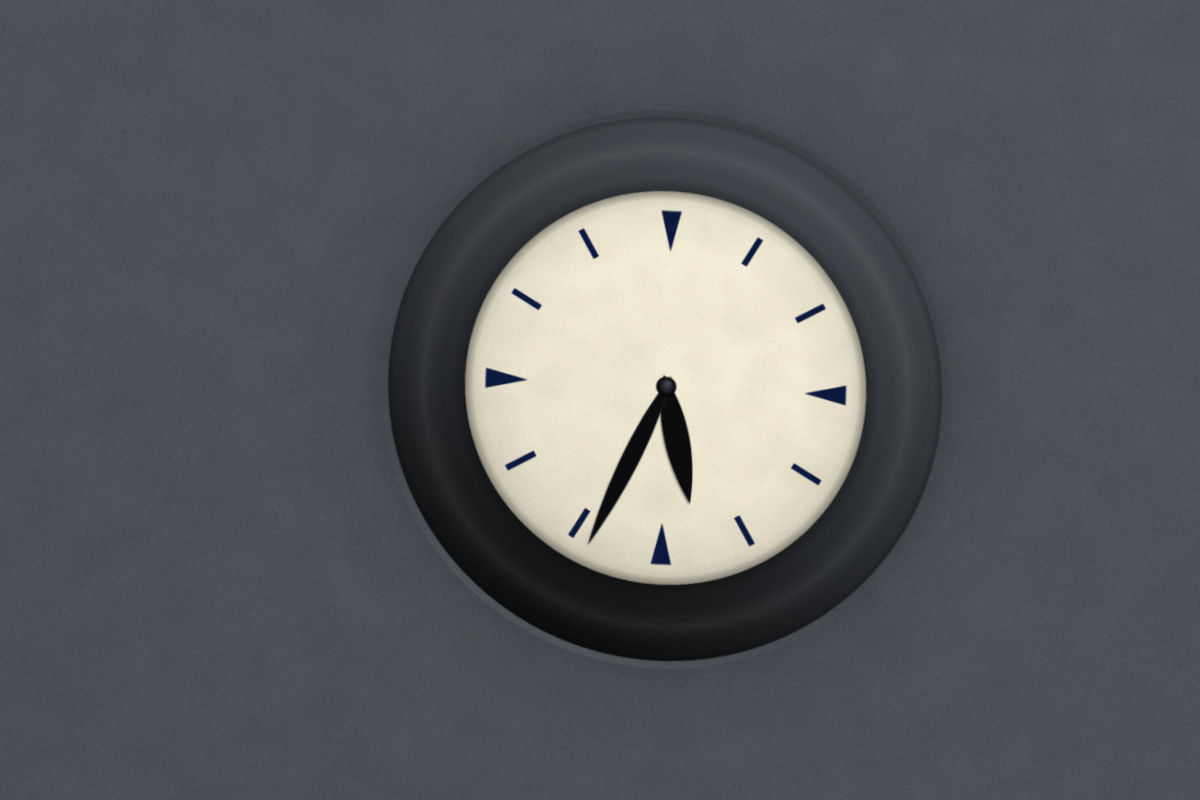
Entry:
h=5 m=34
